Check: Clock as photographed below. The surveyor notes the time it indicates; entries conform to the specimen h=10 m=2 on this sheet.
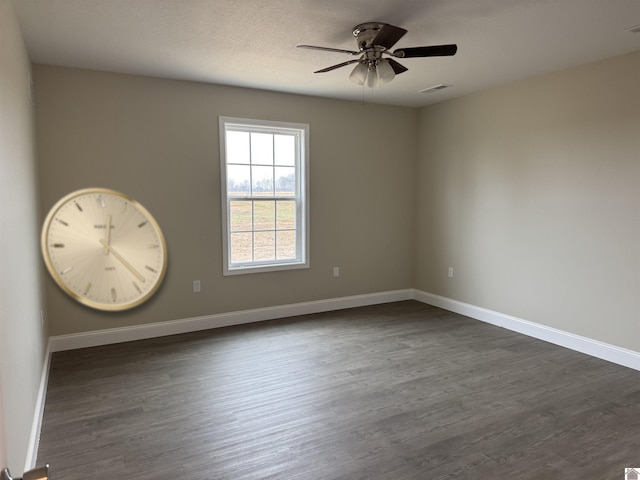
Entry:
h=12 m=23
